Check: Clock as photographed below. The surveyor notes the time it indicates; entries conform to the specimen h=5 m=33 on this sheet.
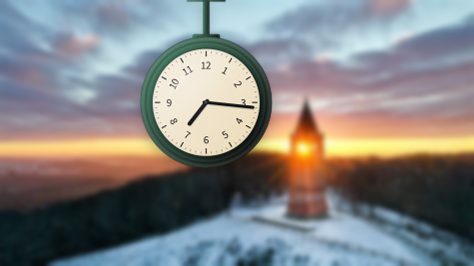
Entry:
h=7 m=16
